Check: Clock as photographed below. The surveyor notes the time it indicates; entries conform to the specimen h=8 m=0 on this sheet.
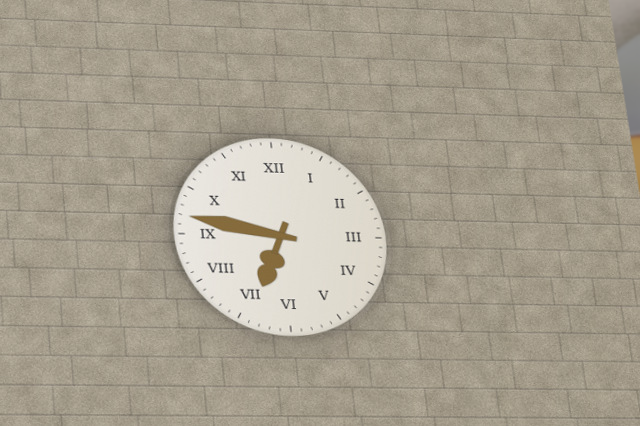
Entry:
h=6 m=47
